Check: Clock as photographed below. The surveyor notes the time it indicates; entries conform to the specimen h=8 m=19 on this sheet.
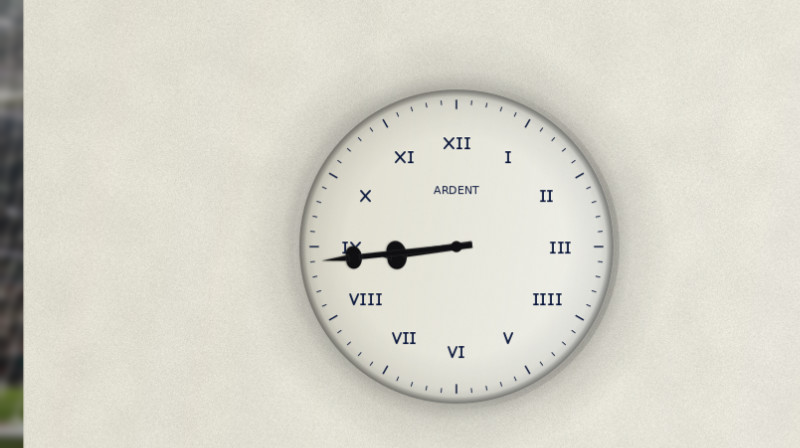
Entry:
h=8 m=44
